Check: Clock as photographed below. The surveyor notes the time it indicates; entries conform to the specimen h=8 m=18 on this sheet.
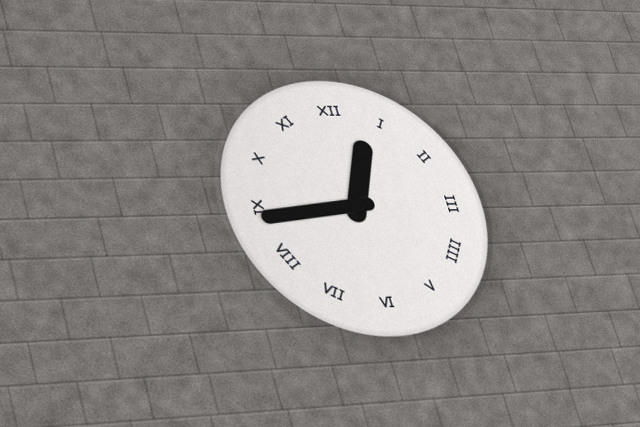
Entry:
h=12 m=44
